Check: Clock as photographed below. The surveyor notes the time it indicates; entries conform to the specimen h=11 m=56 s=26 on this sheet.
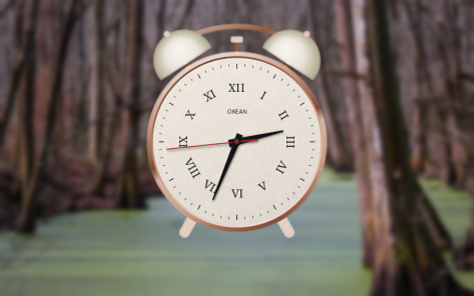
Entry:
h=2 m=33 s=44
